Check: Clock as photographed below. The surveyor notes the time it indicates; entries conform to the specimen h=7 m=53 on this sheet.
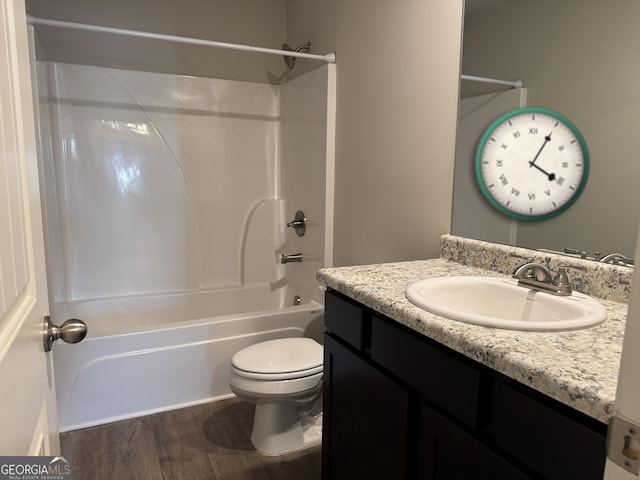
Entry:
h=4 m=5
